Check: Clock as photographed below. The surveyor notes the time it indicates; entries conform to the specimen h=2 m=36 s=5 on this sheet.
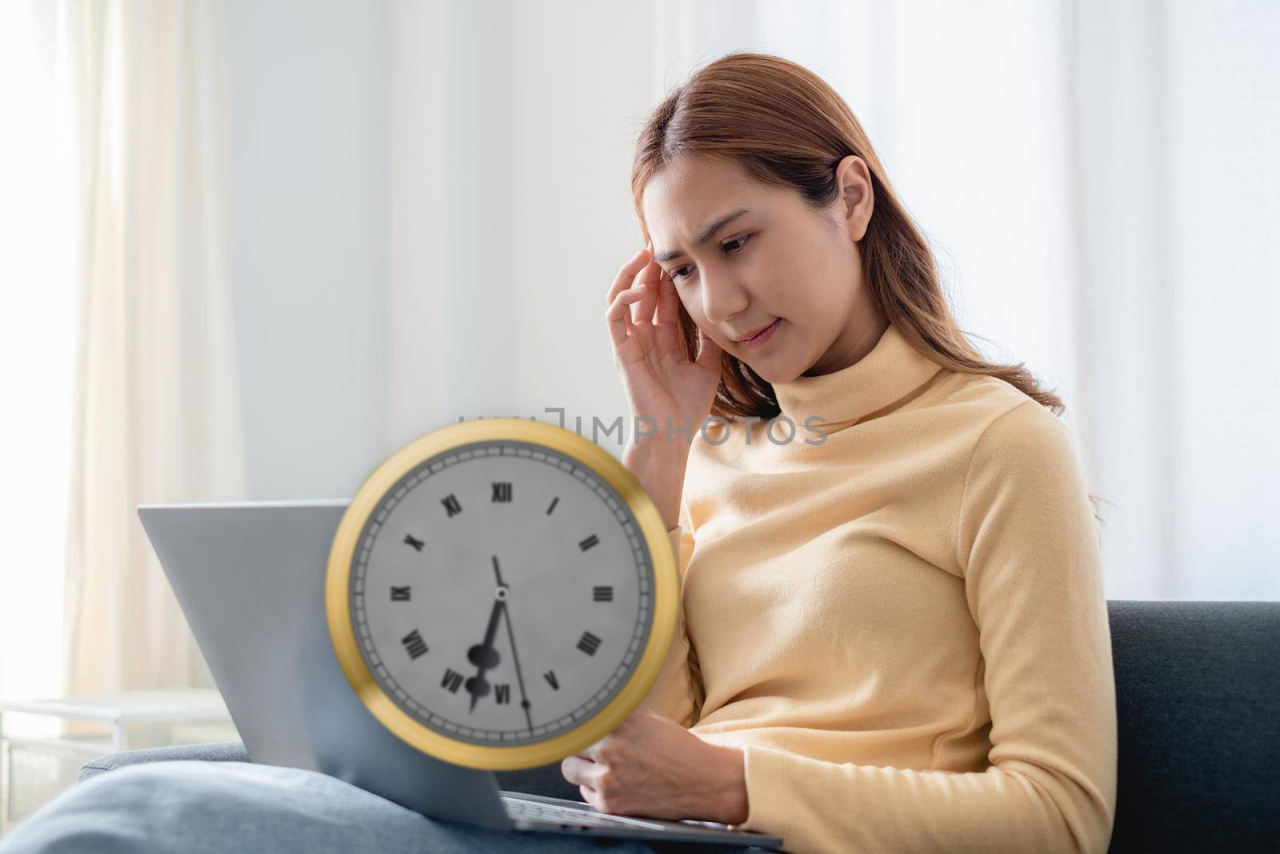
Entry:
h=6 m=32 s=28
